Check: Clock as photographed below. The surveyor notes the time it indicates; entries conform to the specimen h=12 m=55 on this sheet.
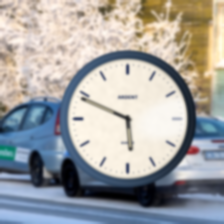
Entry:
h=5 m=49
